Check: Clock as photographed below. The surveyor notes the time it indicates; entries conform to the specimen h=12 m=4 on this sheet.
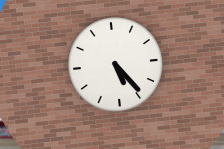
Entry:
h=5 m=24
